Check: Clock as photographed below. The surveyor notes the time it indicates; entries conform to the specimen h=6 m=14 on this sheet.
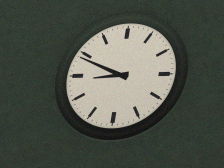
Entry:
h=8 m=49
